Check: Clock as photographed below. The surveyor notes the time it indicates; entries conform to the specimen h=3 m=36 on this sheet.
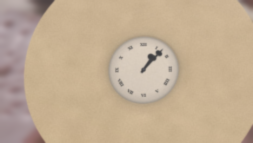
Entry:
h=1 m=7
